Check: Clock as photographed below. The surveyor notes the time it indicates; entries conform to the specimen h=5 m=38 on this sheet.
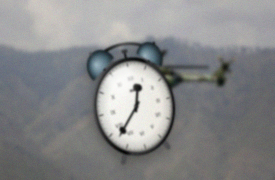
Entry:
h=12 m=38
